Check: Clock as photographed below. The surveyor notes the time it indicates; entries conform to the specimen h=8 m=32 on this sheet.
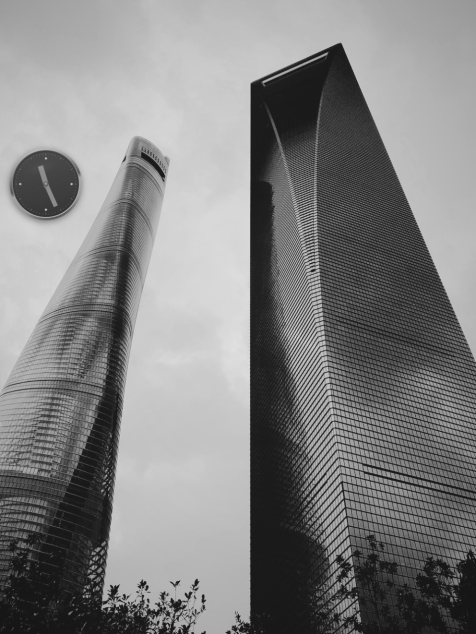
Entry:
h=11 m=26
